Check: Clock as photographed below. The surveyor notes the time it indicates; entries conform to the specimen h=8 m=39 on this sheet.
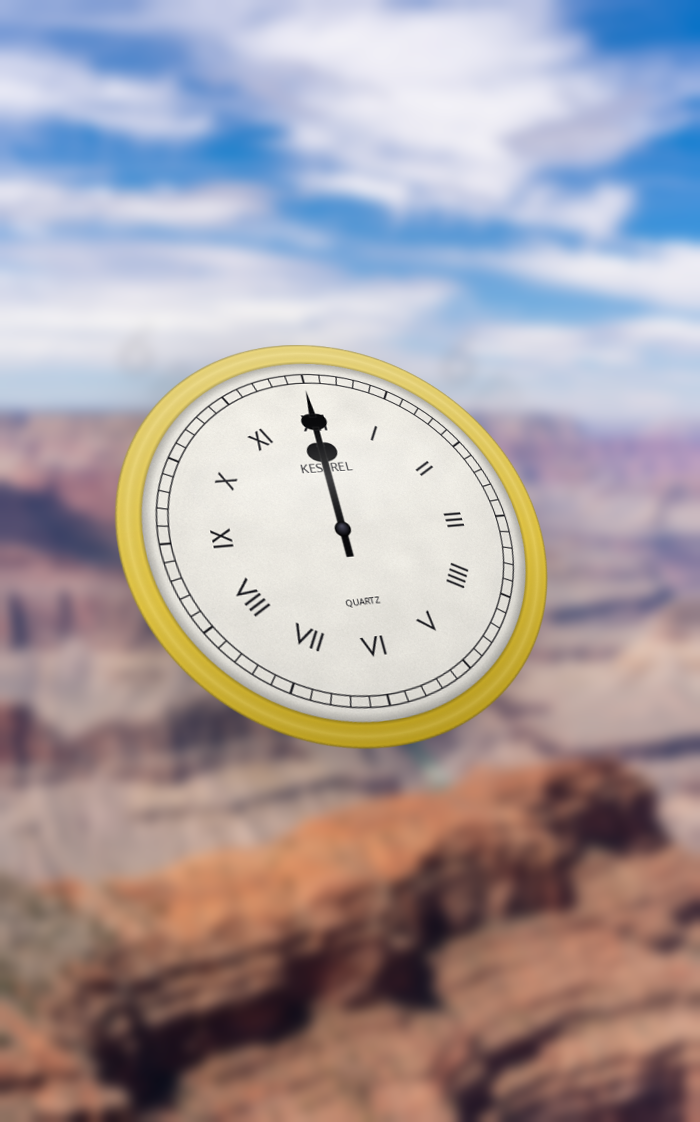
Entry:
h=12 m=0
